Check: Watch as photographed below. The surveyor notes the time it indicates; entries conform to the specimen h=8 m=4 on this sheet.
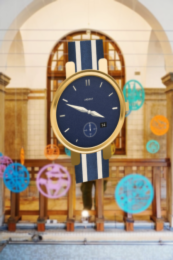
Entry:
h=3 m=49
